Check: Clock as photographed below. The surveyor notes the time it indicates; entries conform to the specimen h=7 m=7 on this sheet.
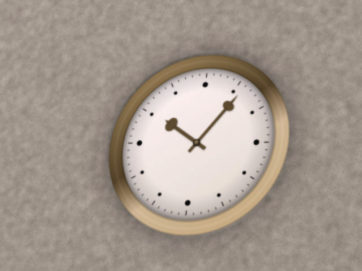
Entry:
h=10 m=6
